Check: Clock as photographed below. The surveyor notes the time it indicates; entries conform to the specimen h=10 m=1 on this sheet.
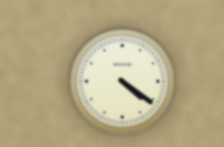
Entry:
h=4 m=21
